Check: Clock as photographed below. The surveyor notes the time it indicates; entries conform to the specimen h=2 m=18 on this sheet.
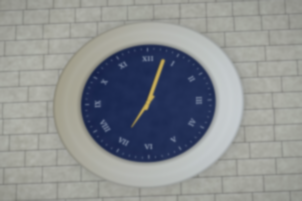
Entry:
h=7 m=3
